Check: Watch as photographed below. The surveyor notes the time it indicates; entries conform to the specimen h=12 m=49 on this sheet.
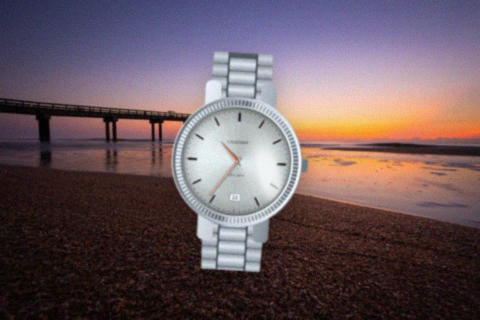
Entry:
h=10 m=36
